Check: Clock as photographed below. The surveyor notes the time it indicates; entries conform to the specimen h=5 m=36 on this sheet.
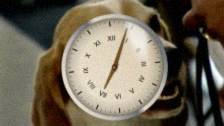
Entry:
h=7 m=4
